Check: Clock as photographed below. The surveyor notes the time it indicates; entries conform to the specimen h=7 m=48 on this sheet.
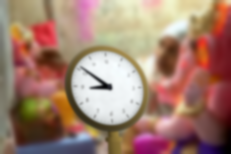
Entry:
h=8 m=51
